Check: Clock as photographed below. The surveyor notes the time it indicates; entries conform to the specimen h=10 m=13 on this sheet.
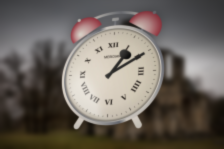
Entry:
h=1 m=10
